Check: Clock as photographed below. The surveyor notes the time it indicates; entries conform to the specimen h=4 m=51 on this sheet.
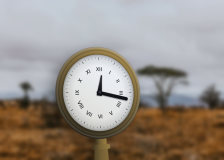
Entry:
h=12 m=17
